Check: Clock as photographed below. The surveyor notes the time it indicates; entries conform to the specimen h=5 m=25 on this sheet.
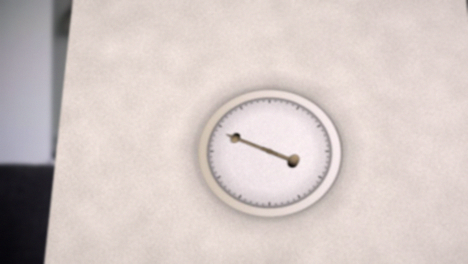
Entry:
h=3 m=49
